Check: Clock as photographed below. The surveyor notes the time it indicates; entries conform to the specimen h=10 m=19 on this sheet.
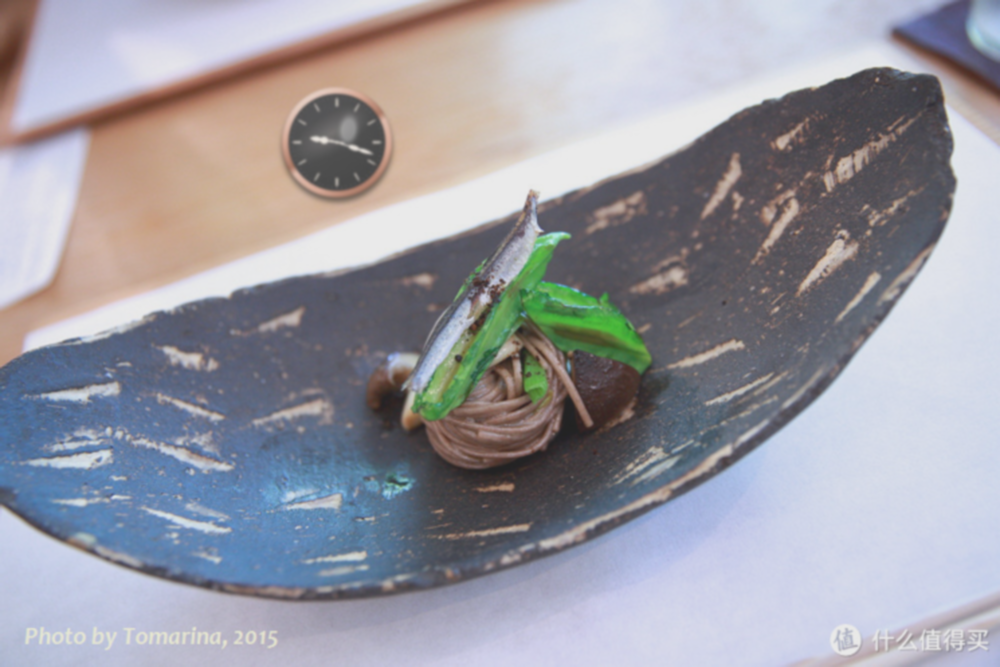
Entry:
h=9 m=18
